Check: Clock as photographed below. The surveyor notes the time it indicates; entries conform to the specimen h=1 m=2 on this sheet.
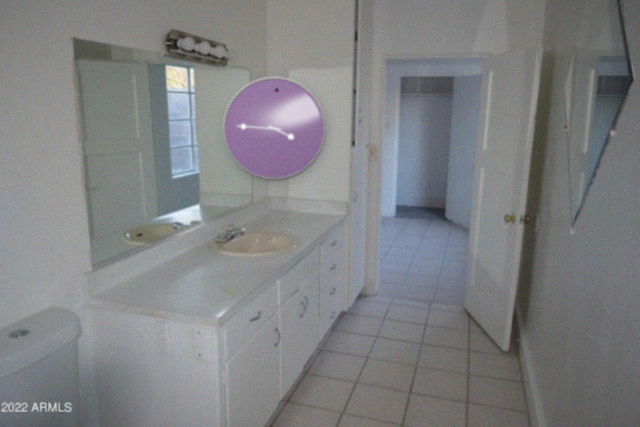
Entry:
h=3 m=45
